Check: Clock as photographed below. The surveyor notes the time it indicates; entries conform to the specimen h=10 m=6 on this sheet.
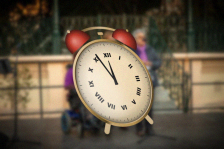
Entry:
h=11 m=56
